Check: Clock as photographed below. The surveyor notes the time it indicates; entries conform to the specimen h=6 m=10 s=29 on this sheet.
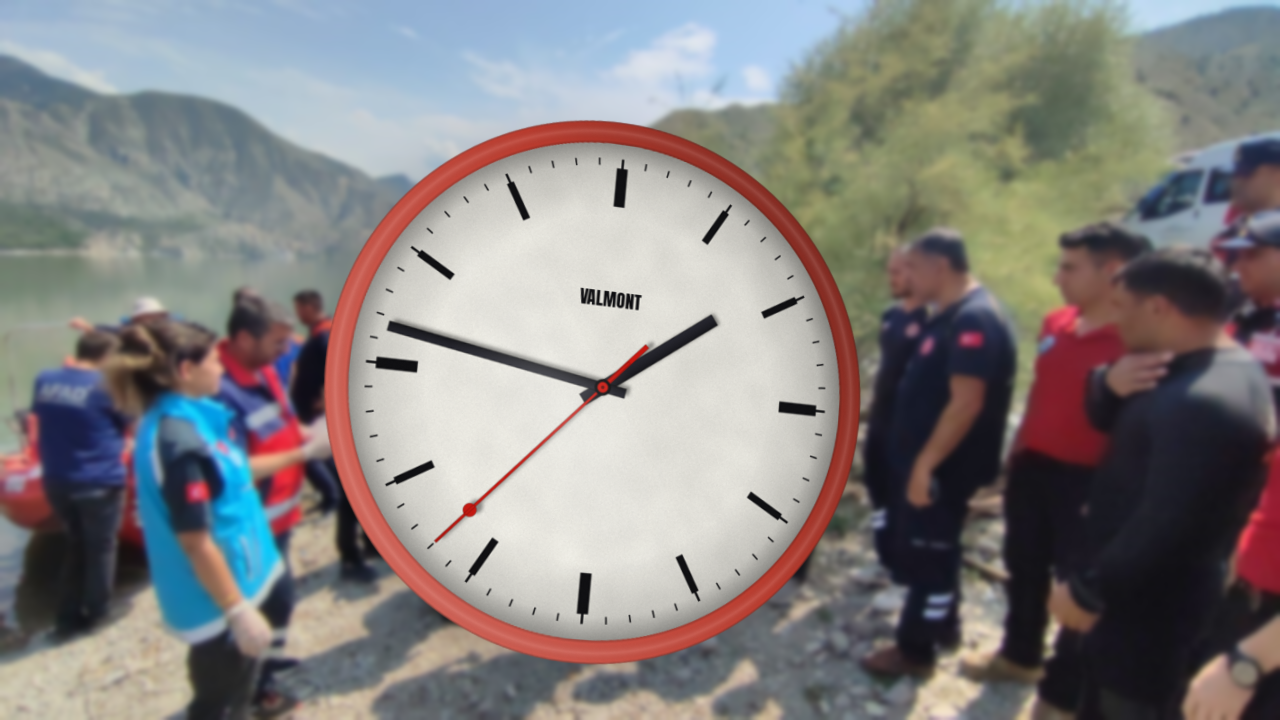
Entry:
h=1 m=46 s=37
